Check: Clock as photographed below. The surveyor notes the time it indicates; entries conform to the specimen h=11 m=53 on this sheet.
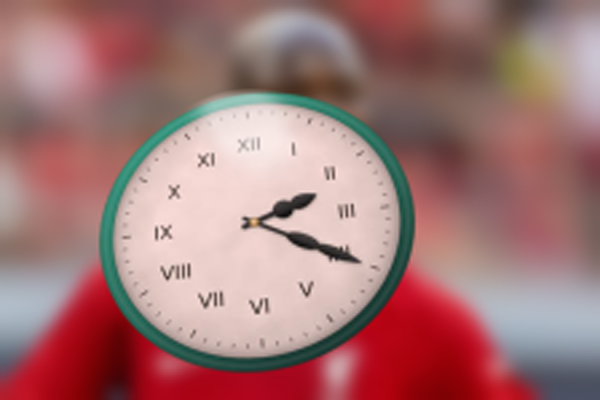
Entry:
h=2 m=20
